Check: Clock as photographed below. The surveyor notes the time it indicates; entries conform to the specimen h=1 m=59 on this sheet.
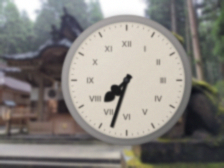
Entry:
h=7 m=33
